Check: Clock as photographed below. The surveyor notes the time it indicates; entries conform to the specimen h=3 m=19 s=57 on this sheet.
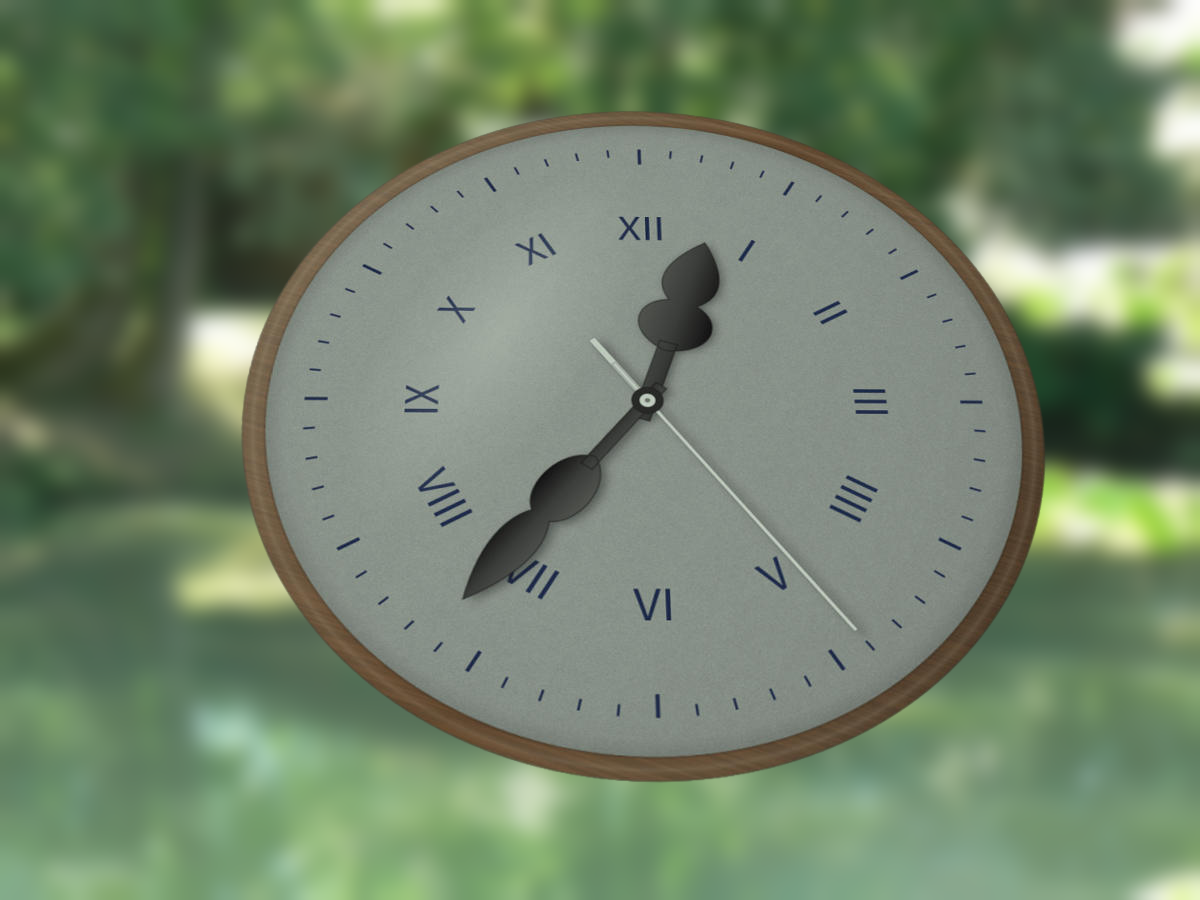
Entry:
h=12 m=36 s=24
